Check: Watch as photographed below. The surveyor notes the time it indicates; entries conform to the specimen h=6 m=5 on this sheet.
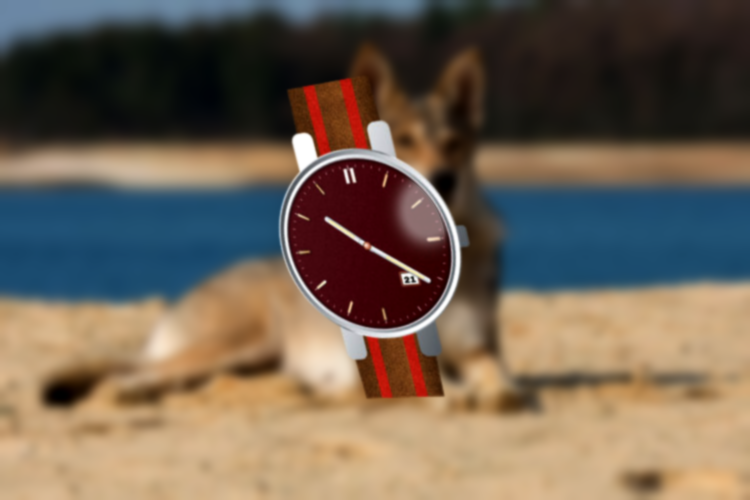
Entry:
h=10 m=21
